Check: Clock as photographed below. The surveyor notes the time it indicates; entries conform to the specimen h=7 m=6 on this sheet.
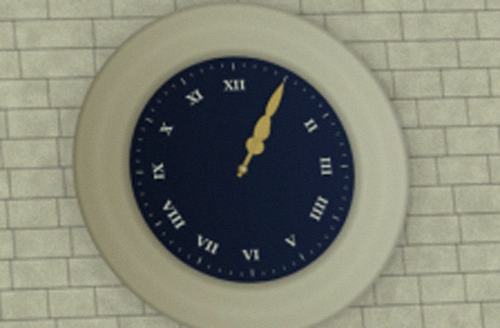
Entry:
h=1 m=5
